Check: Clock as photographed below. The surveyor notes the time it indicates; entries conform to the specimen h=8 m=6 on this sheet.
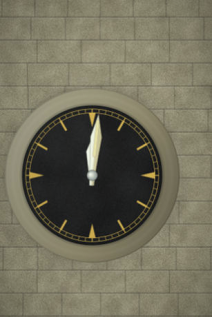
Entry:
h=12 m=1
